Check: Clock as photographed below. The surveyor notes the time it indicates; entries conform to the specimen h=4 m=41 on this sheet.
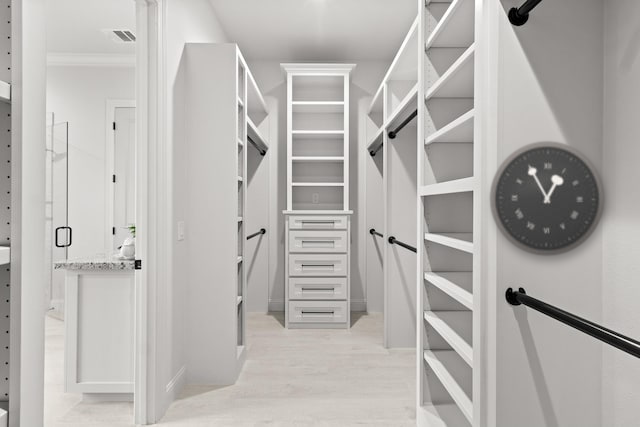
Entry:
h=12 m=55
